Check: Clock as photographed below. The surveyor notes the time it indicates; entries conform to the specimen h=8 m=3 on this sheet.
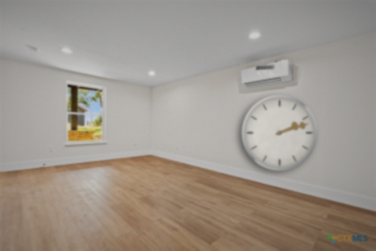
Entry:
h=2 m=12
